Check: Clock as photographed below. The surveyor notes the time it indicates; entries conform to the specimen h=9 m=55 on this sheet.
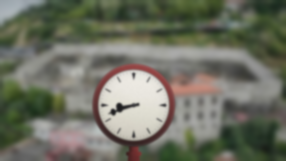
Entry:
h=8 m=42
